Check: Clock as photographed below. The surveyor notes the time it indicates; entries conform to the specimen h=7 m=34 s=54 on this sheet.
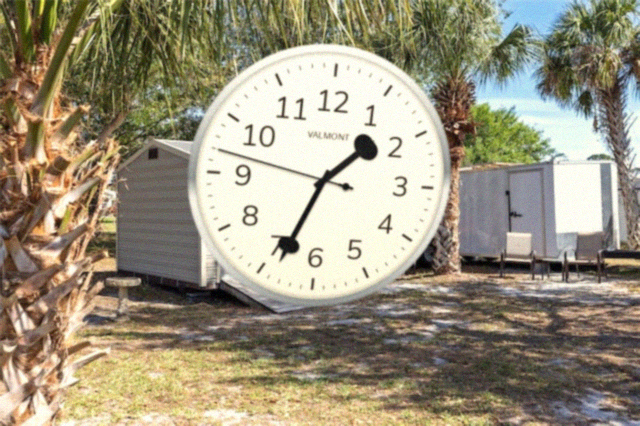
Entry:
h=1 m=33 s=47
